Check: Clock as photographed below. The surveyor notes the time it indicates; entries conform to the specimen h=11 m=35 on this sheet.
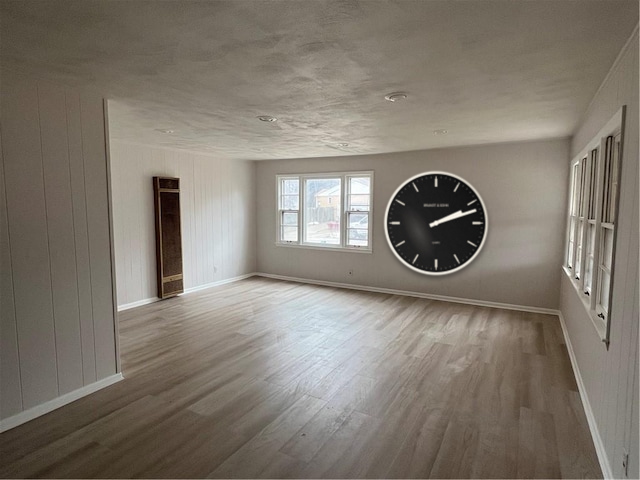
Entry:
h=2 m=12
